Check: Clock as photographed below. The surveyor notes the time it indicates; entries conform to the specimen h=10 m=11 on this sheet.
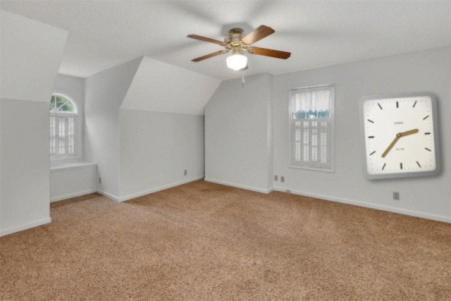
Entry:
h=2 m=37
